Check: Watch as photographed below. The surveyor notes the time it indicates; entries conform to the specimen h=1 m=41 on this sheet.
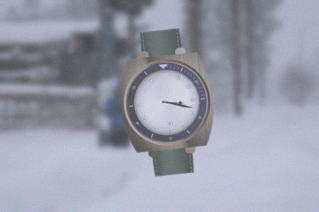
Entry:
h=3 m=18
